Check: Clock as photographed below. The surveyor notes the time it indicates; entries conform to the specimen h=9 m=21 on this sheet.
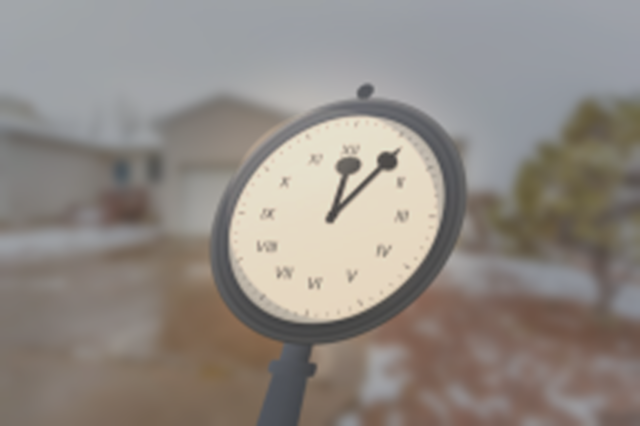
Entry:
h=12 m=6
